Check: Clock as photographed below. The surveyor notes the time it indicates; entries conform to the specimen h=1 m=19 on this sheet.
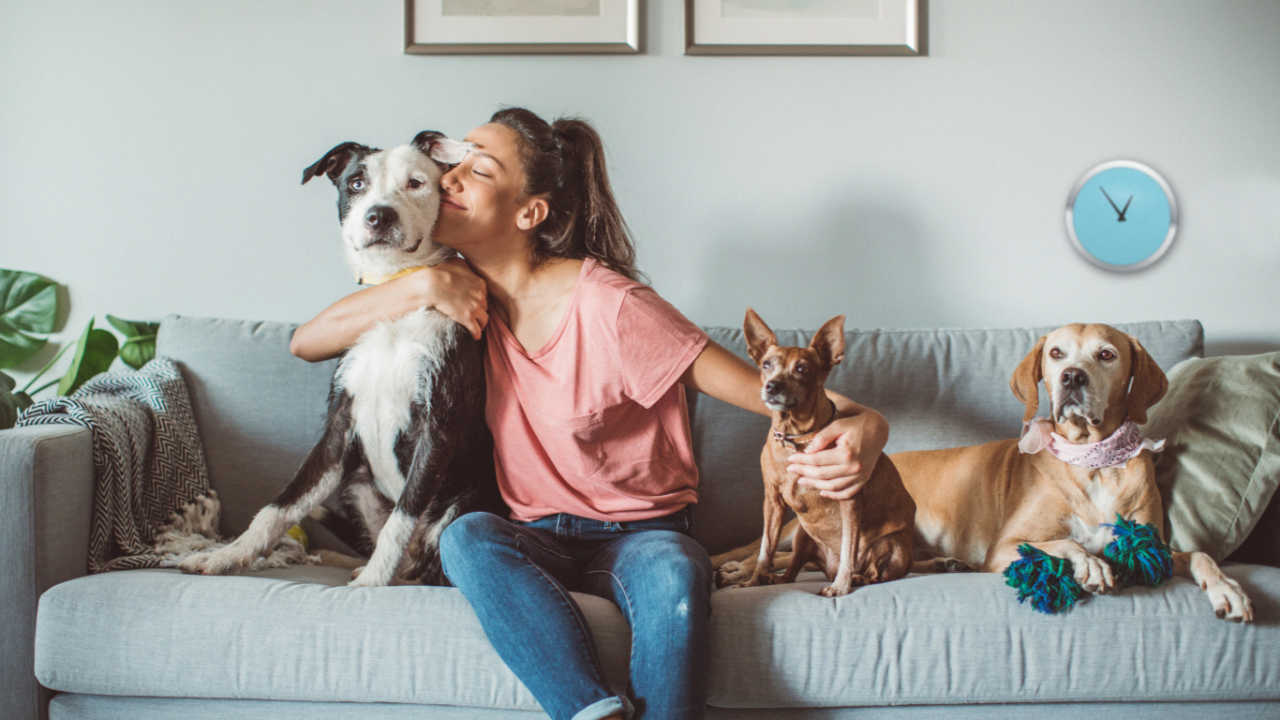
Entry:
h=12 m=54
